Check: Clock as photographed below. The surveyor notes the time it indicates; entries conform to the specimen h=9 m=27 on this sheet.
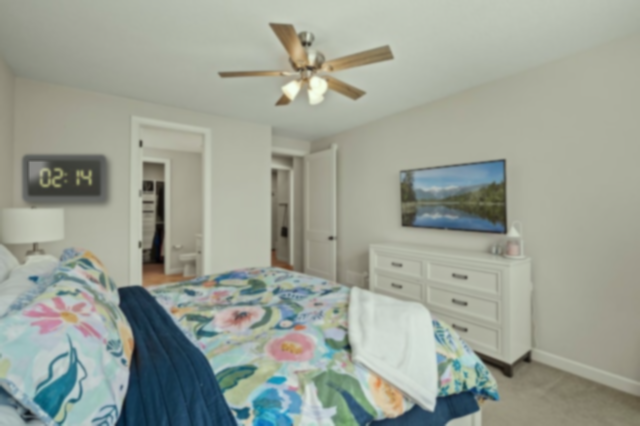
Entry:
h=2 m=14
